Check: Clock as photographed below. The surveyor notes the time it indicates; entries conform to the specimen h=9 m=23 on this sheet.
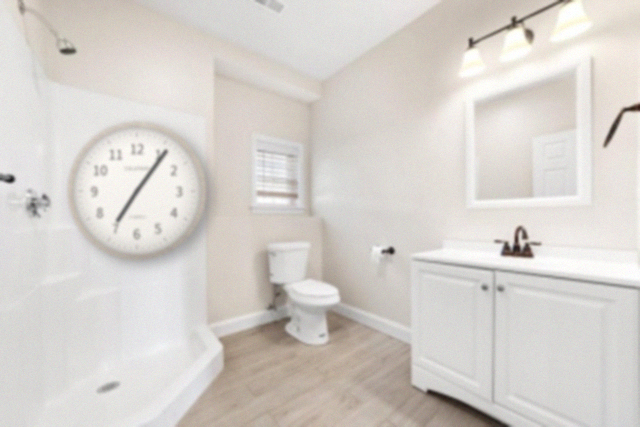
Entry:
h=7 m=6
